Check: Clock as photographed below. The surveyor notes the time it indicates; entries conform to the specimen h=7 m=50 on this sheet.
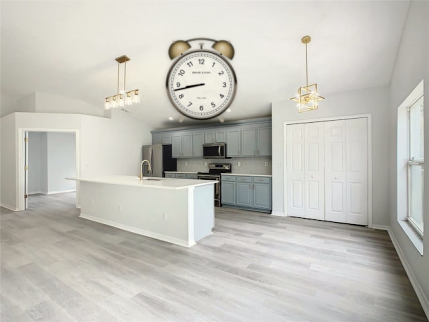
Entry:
h=8 m=43
